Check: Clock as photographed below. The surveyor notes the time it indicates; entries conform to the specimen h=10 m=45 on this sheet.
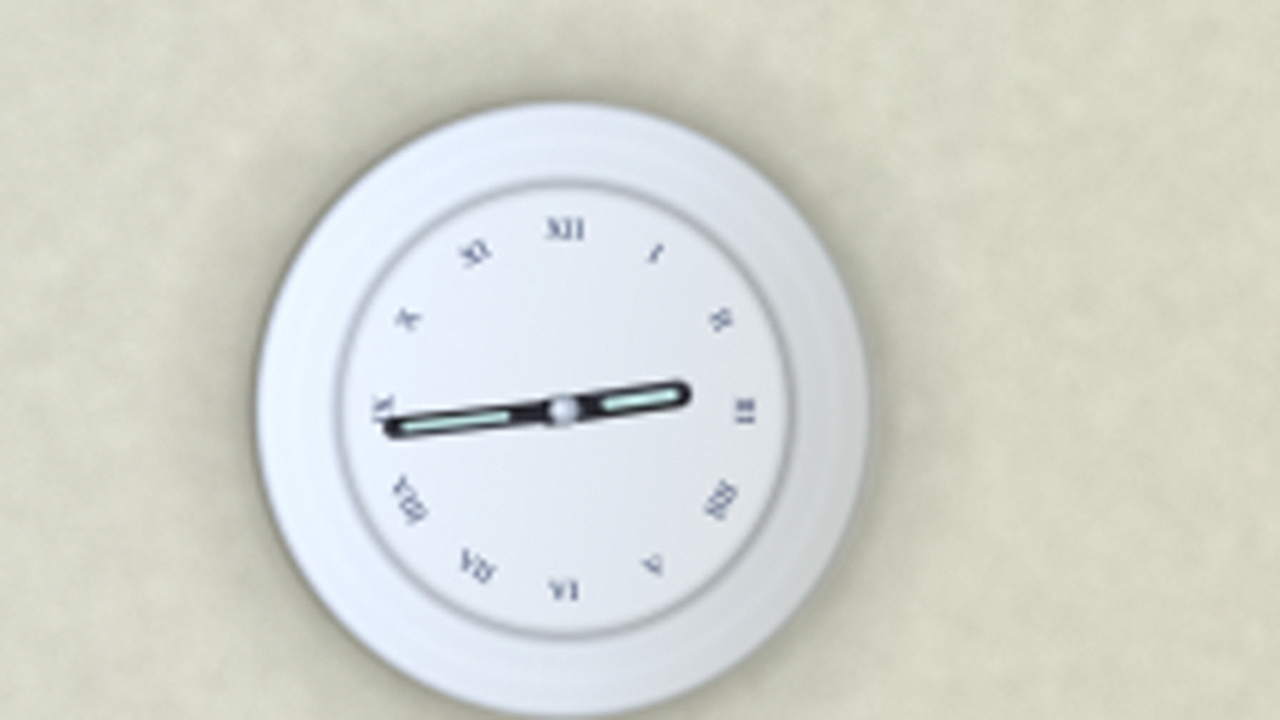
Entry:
h=2 m=44
